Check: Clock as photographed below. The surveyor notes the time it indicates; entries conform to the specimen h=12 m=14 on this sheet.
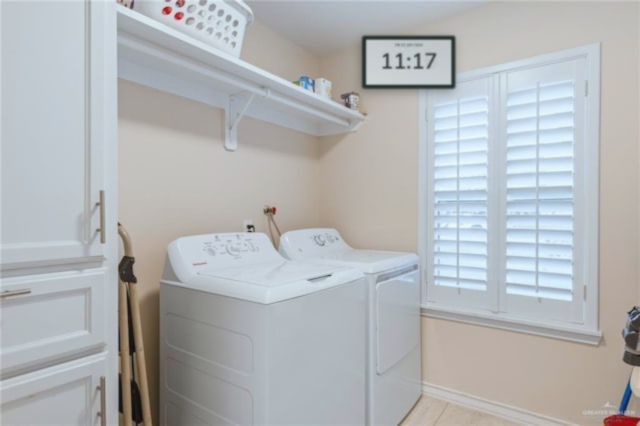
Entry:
h=11 m=17
